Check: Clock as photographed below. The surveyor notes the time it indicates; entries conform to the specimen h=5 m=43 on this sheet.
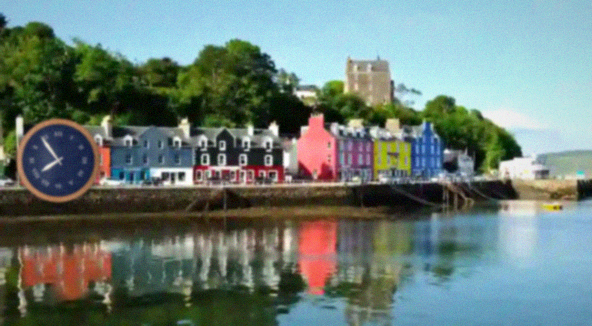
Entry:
h=7 m=54
